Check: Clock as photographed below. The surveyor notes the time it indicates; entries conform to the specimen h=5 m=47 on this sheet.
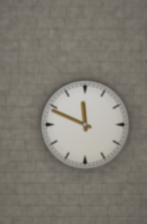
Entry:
h=11 m=49
